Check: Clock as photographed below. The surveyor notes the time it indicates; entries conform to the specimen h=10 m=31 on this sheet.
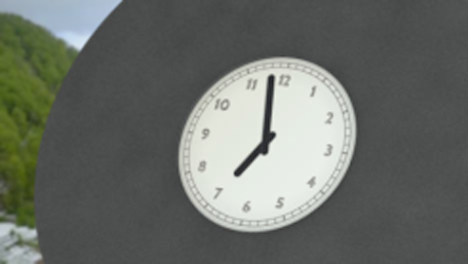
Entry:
h=6 m=58
